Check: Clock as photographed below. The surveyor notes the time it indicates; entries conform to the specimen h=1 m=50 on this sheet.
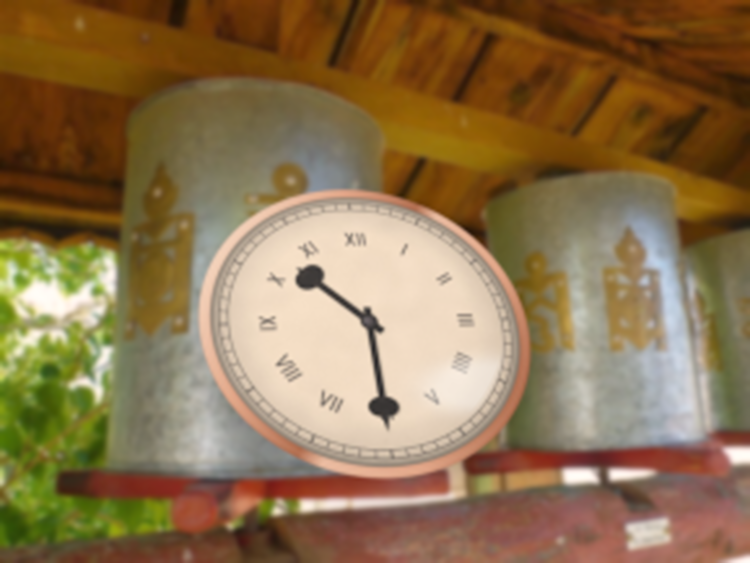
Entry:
h=10 m=30
